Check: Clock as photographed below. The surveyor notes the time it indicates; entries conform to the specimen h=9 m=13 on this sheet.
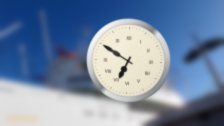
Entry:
h=6 m=50
